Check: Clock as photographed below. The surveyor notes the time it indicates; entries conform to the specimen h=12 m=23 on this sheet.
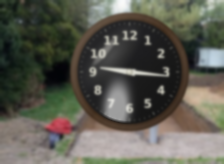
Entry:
h=9 m=16
